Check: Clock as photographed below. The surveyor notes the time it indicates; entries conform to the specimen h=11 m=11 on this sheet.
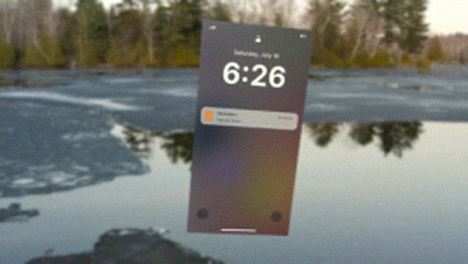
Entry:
h=6 m=26
